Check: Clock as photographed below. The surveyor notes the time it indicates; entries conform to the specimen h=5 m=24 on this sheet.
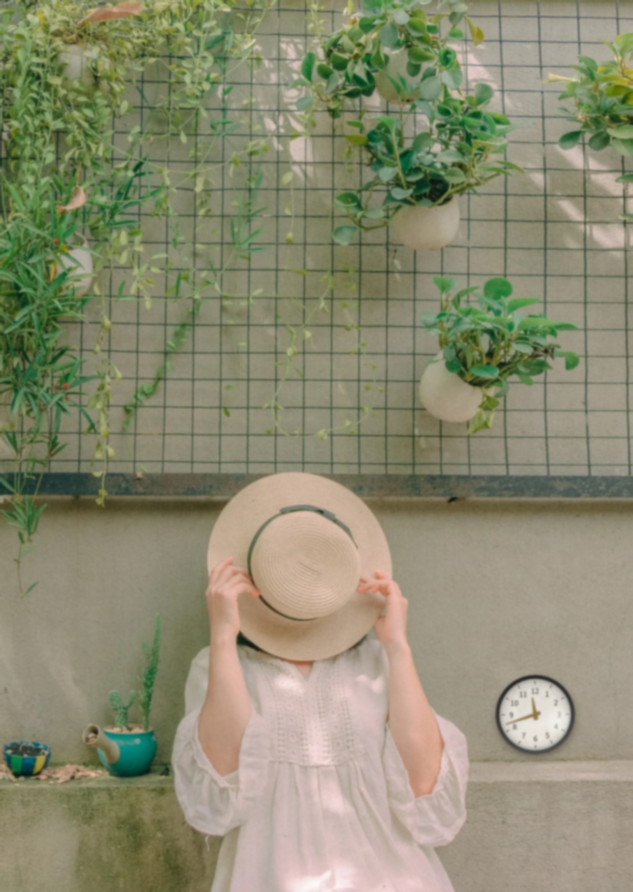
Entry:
h=11 m=42
